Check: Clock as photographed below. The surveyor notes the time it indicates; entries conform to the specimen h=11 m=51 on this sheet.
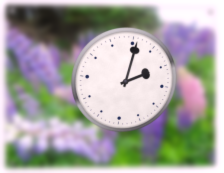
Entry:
h=2 m=1
